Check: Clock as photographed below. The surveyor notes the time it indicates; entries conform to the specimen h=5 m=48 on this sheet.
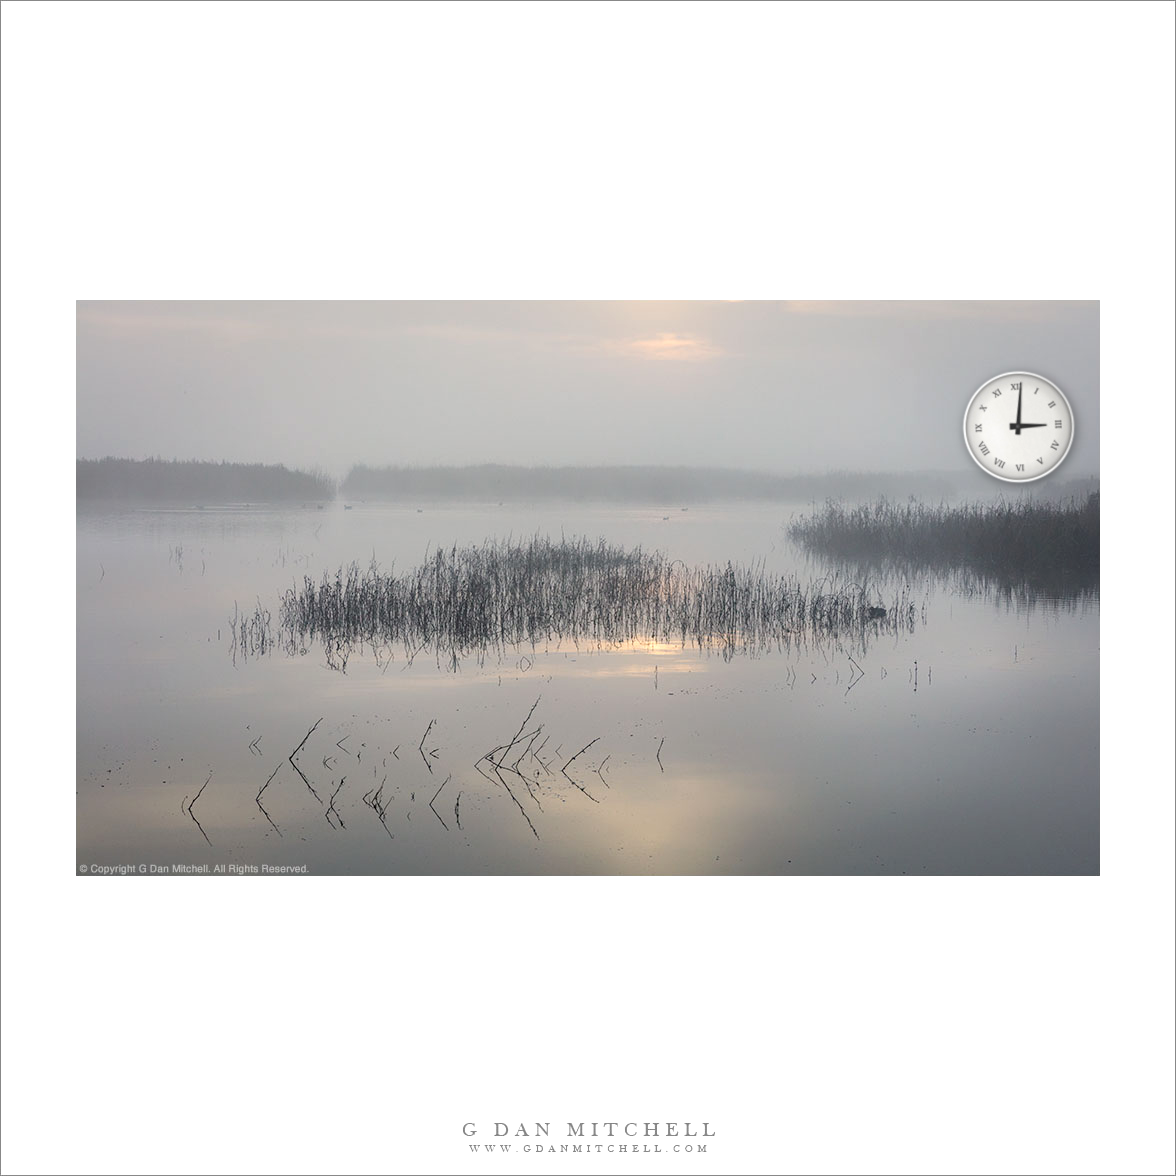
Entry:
h=3 m=1
